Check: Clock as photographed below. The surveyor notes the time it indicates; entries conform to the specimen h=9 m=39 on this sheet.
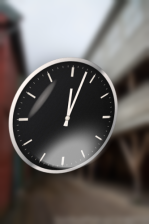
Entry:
h=12 m=3
